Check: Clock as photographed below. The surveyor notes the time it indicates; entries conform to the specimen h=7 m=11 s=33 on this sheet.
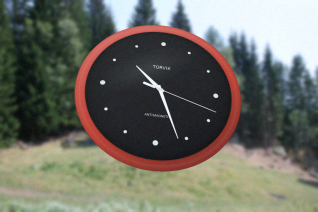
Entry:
h=10 m=26 s=18
